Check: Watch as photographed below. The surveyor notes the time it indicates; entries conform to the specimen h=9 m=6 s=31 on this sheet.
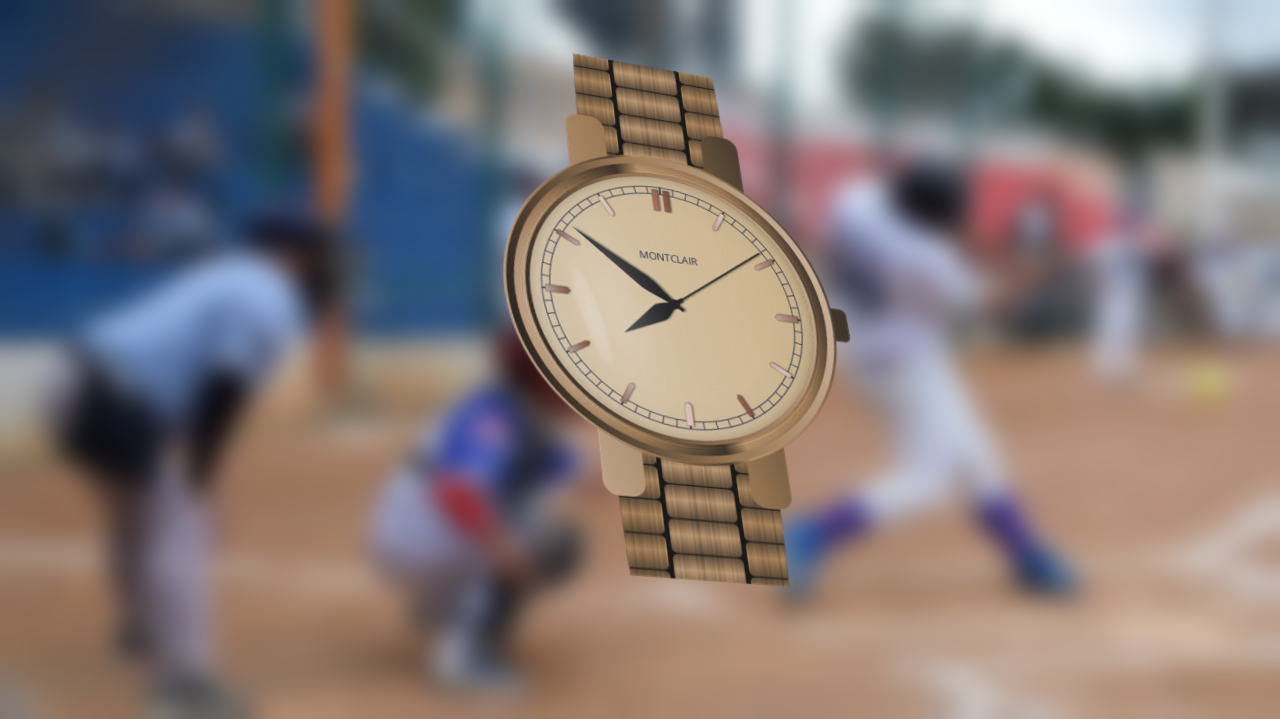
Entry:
h=7 m=51 s=9
